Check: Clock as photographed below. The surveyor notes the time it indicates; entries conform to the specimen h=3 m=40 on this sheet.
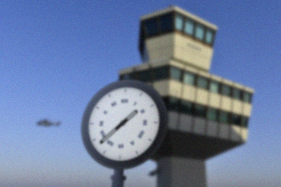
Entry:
h=1 m=38
